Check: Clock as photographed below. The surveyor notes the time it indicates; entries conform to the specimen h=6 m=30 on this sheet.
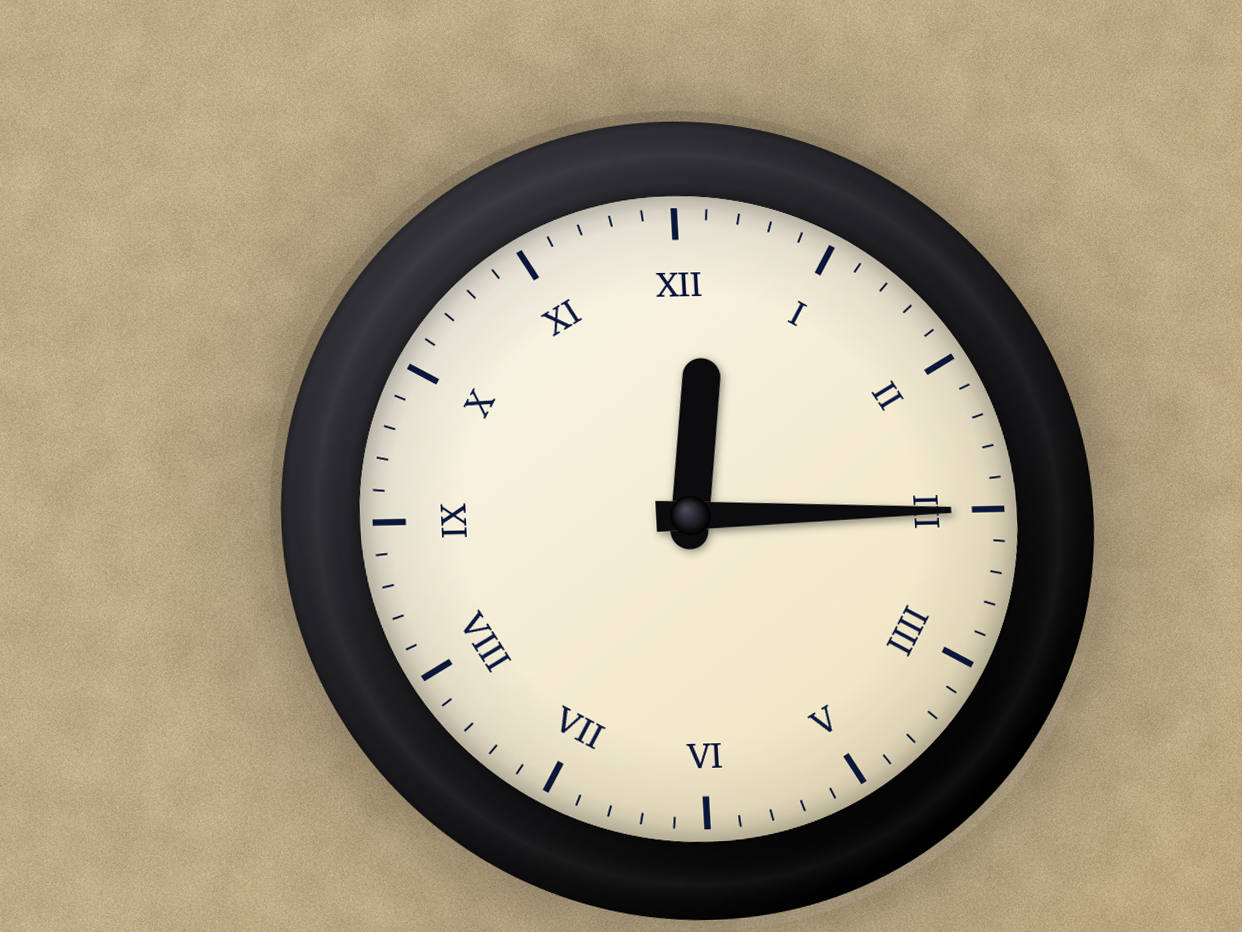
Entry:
h=12 m=15
